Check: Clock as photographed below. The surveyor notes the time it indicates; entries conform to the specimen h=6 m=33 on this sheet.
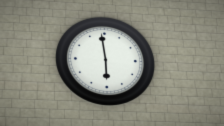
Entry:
h=5 m=59
